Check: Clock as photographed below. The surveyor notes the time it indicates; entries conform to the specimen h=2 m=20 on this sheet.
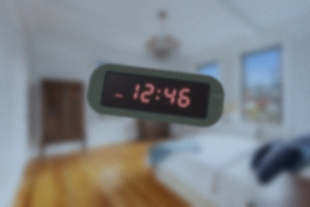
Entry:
h=12 m=46
